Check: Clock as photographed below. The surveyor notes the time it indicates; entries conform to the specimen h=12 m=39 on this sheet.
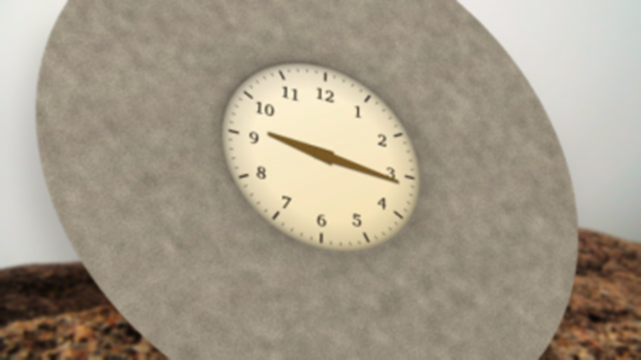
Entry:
h=9 m=16
